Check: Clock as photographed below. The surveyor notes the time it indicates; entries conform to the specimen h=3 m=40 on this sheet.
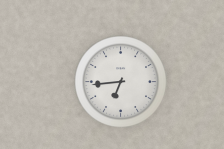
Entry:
h=6 m=44
